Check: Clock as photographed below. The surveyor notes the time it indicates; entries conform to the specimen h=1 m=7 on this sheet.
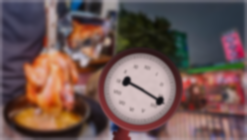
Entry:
h=9 m=17
